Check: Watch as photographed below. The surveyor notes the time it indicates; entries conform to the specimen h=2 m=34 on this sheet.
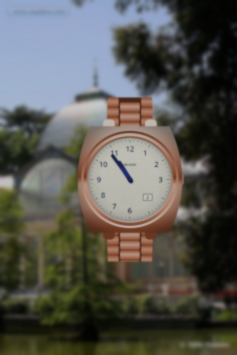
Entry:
h=10 m=54
